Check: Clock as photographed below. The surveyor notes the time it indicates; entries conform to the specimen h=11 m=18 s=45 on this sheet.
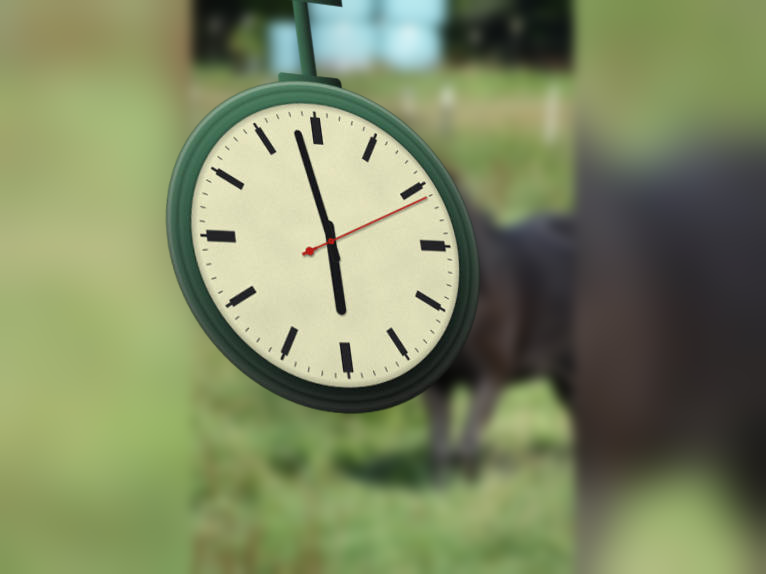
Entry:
h=5 m=58 s=11
